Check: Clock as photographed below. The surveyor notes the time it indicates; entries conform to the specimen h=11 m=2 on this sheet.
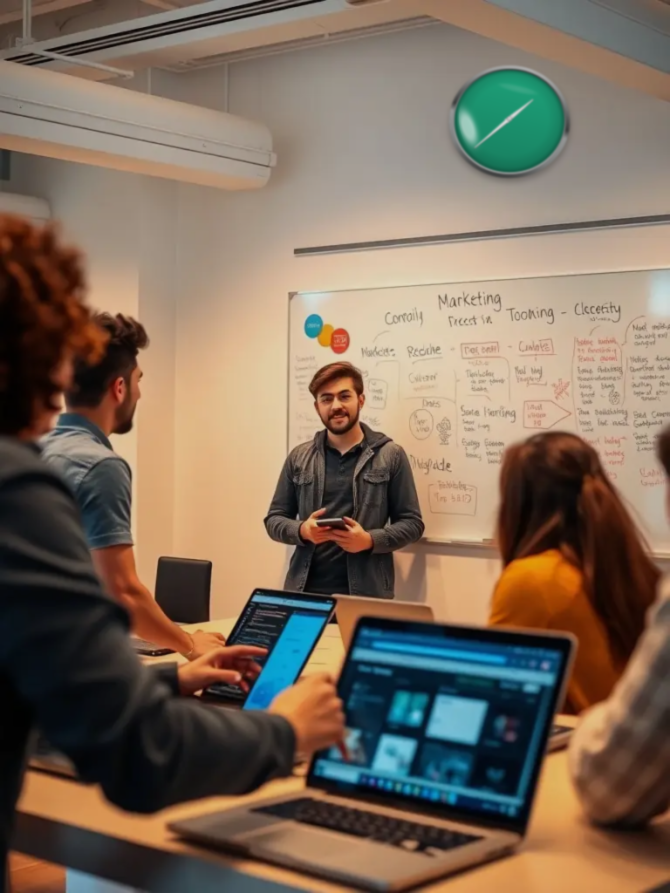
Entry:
h=1 m=38
